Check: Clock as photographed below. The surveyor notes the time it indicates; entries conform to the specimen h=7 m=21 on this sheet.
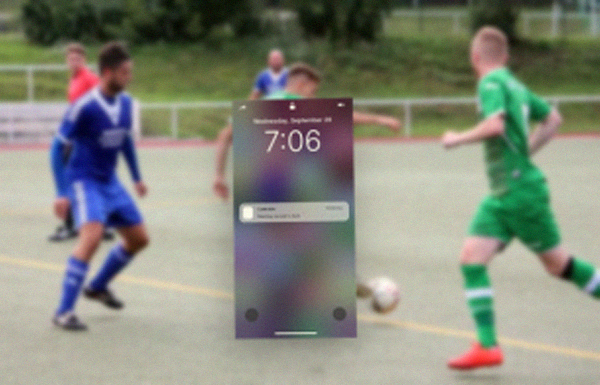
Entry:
h=7 m=6
